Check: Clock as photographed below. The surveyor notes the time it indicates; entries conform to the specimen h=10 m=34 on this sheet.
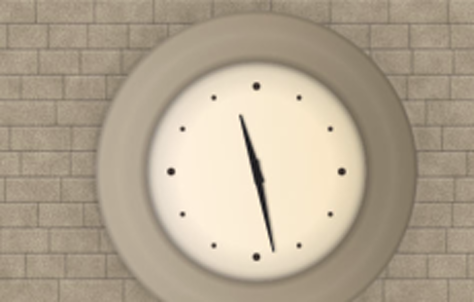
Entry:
h=11 m=28
